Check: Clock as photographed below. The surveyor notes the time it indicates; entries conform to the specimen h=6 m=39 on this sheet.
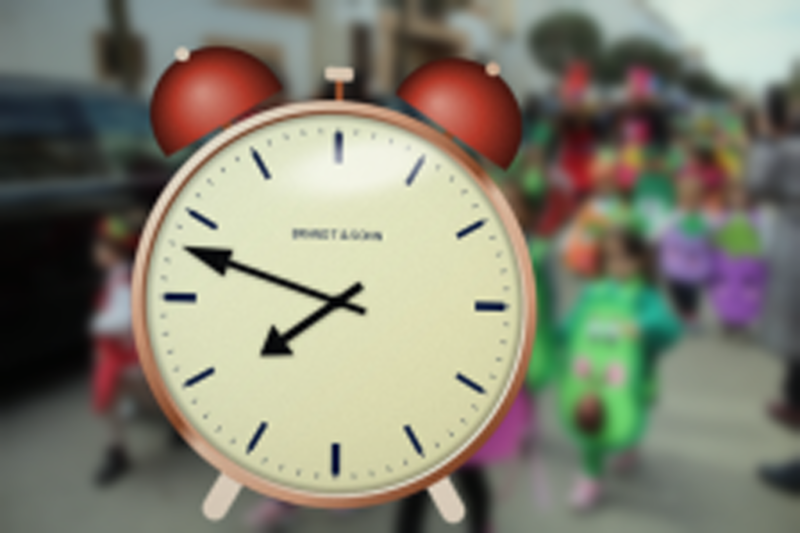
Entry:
h=7 m=48
